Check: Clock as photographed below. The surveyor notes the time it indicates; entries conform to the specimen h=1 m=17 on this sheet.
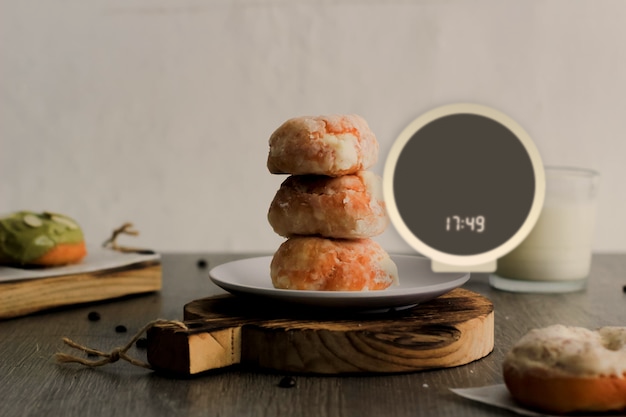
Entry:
h=17 m=49
